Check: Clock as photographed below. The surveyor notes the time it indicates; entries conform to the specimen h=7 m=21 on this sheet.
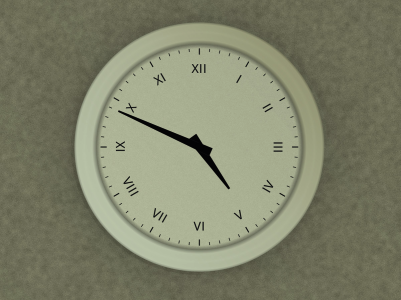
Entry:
h=4 m=49
